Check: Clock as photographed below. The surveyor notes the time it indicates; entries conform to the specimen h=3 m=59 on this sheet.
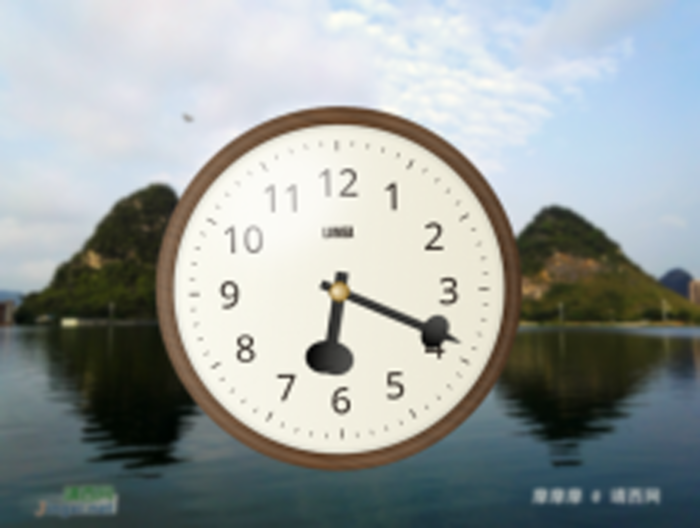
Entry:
h=6 m=19
